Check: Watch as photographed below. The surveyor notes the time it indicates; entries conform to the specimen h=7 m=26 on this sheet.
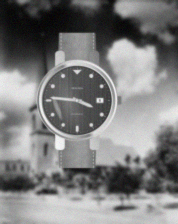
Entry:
h=3 m=46
